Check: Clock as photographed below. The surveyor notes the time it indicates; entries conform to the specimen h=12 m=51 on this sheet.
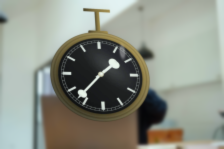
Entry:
h=1 m=37
